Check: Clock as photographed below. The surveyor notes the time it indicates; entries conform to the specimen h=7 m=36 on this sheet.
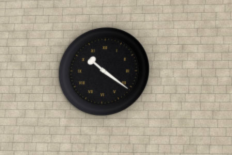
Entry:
h=10 m=21
